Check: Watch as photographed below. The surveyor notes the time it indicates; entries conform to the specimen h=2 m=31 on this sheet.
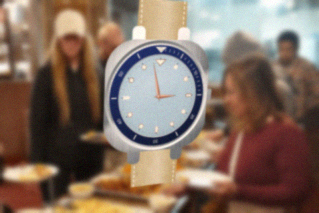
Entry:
h=2 m=58
